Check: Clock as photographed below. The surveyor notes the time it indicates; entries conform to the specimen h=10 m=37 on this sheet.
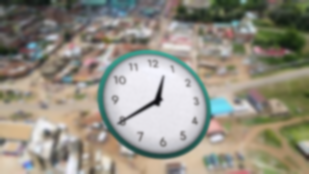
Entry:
h=12 m=40
